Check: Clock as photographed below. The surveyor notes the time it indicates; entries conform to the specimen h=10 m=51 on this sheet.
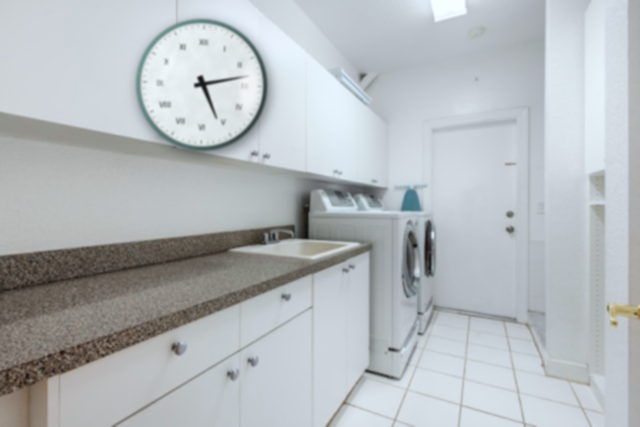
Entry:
h=5 m=13
